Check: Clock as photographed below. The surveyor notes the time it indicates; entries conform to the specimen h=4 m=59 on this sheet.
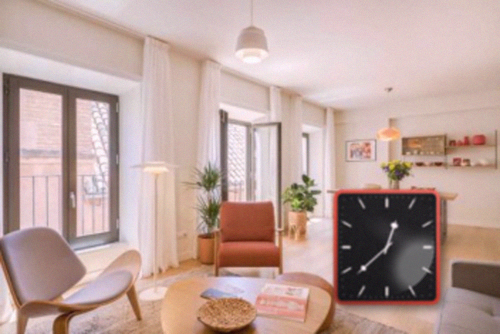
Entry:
h=12 m=38
